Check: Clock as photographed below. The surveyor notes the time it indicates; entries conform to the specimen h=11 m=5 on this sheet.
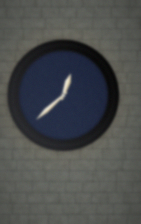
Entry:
h=12 m=38
